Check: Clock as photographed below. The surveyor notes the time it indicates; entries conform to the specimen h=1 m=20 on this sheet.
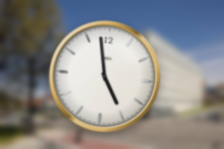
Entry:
h=4 m=58
